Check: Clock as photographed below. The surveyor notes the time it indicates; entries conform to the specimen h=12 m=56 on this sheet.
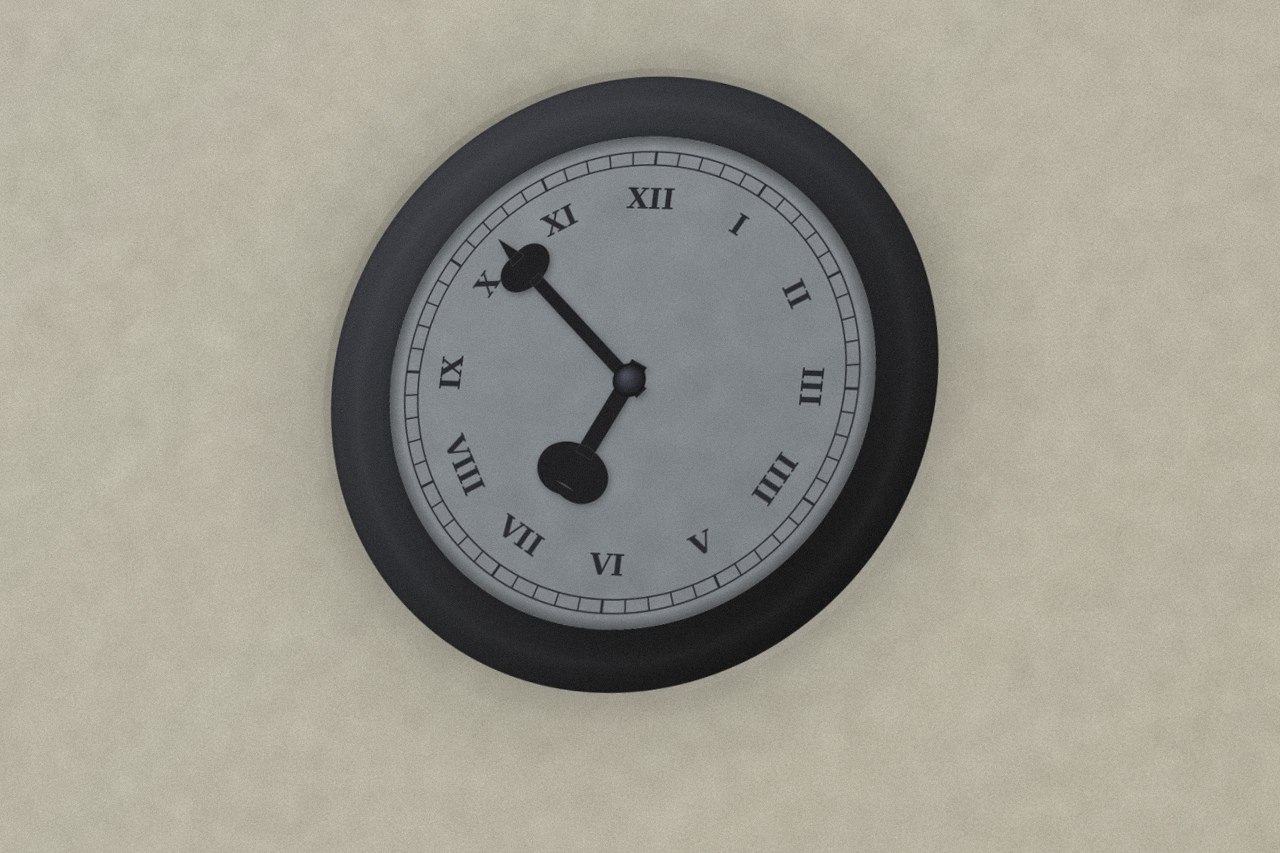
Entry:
h=6 m=52
